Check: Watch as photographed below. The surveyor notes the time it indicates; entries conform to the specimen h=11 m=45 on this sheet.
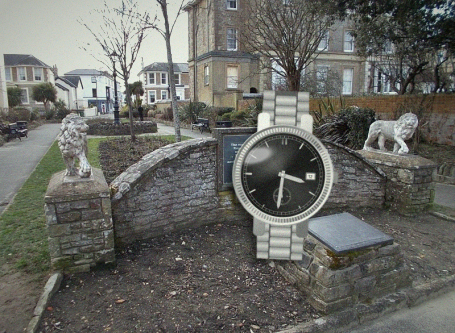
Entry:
h=3 m=31
